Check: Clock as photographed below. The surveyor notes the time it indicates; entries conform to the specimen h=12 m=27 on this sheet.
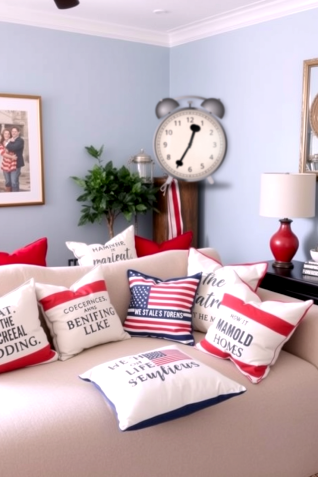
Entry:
h=12 m=35
